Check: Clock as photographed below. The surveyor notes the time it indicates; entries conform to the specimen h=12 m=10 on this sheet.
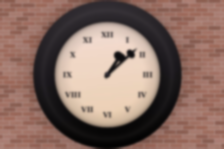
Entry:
h=1 m=8
